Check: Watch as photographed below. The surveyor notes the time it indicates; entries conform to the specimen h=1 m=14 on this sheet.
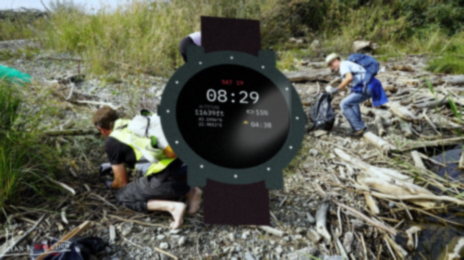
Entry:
h=8 m=29
